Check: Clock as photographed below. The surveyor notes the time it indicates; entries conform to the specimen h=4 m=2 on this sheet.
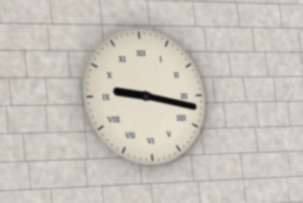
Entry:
h=9 m=17
